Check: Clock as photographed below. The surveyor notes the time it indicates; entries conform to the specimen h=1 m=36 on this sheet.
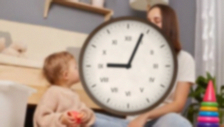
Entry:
h=9 m=4
